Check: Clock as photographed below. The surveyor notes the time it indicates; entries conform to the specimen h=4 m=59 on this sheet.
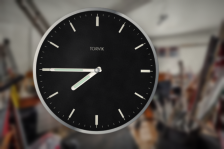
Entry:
h=7 m=45
